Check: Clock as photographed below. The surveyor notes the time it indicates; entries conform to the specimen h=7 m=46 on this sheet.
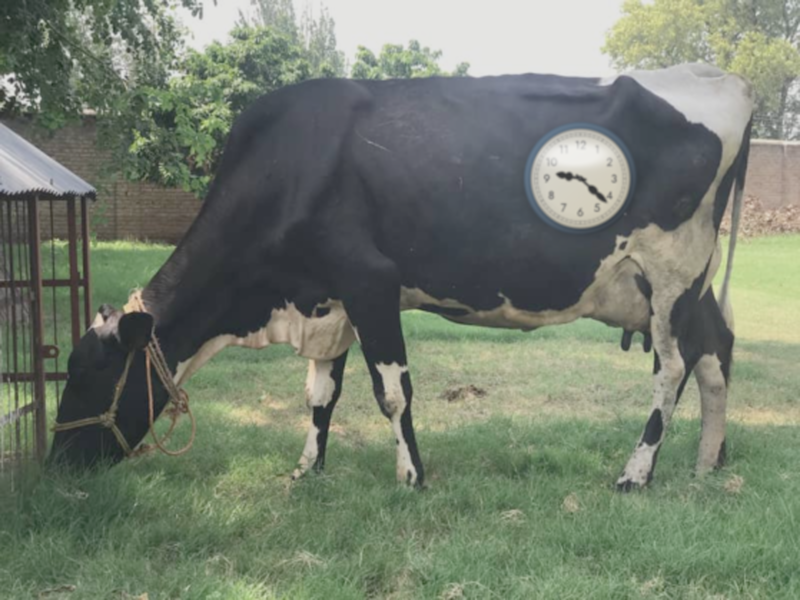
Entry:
h=9 m=22
